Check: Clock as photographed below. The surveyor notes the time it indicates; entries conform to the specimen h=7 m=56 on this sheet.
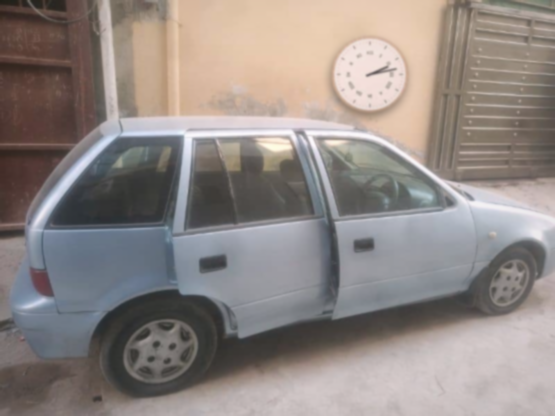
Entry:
h=2 m=13
